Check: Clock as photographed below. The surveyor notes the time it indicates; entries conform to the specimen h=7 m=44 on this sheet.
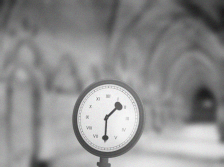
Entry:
h=1 m=30
